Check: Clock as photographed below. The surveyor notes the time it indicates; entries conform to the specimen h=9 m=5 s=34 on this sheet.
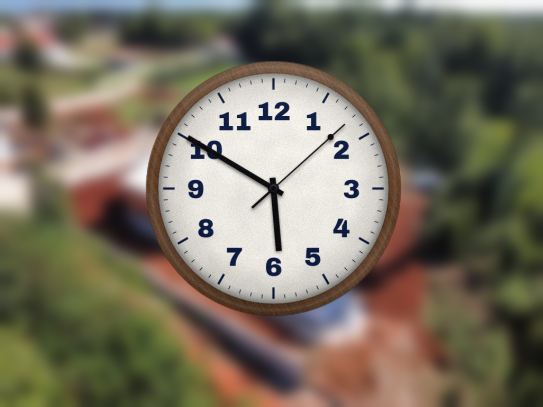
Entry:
h=5 m=50 s=8
